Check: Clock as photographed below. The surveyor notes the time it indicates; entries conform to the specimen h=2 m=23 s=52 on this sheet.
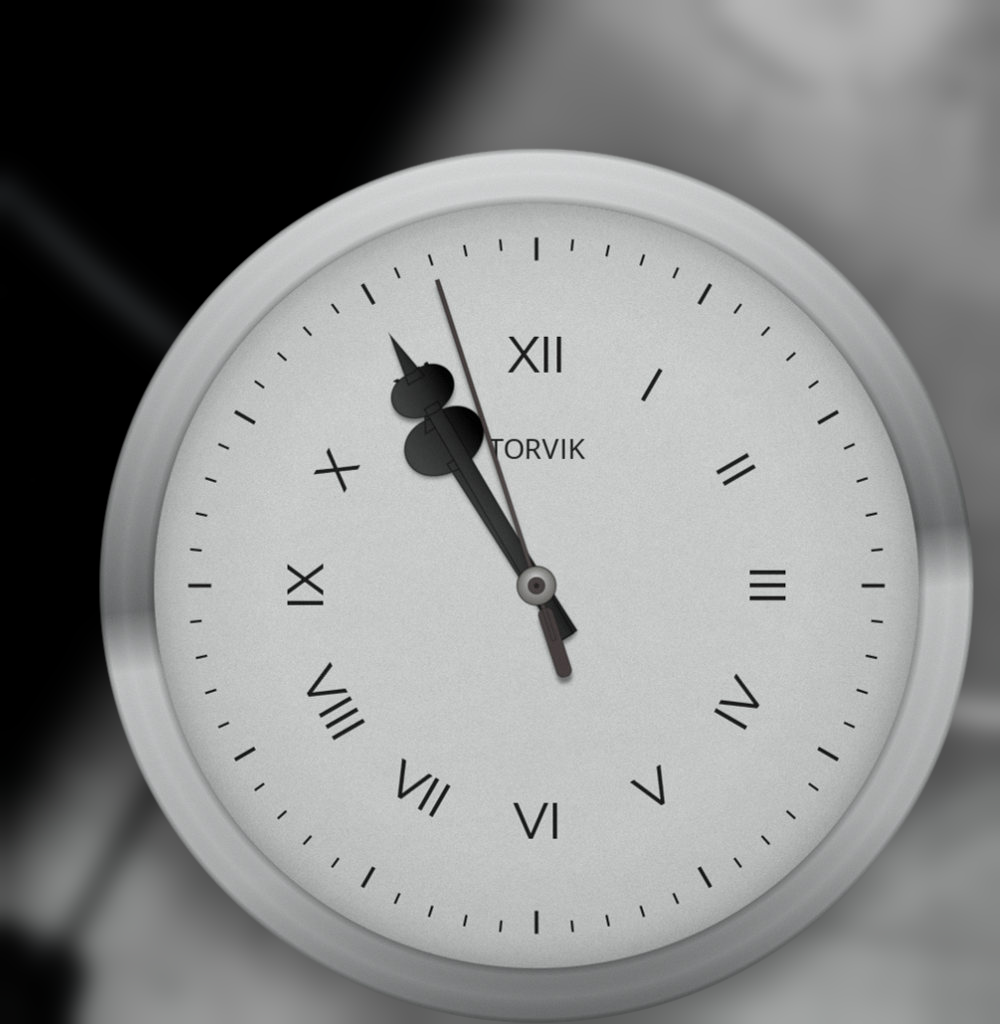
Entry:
h=10 m=54 s=57
